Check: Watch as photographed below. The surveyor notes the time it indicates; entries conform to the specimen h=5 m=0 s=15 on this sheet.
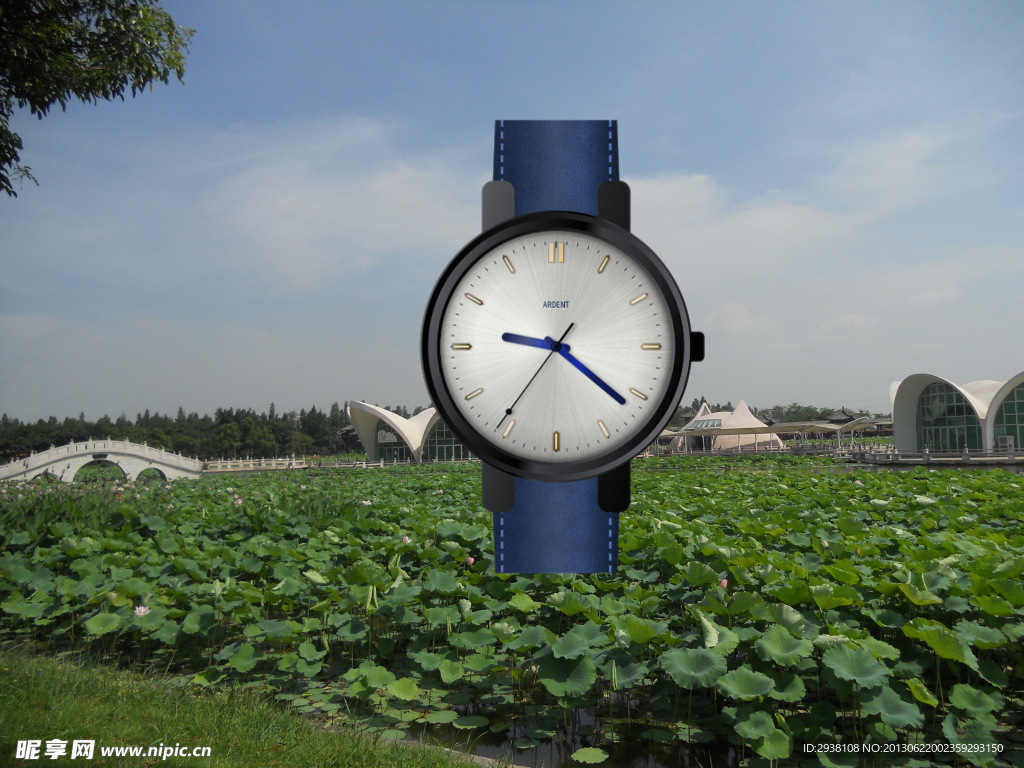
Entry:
h=9 m=21 s=36
